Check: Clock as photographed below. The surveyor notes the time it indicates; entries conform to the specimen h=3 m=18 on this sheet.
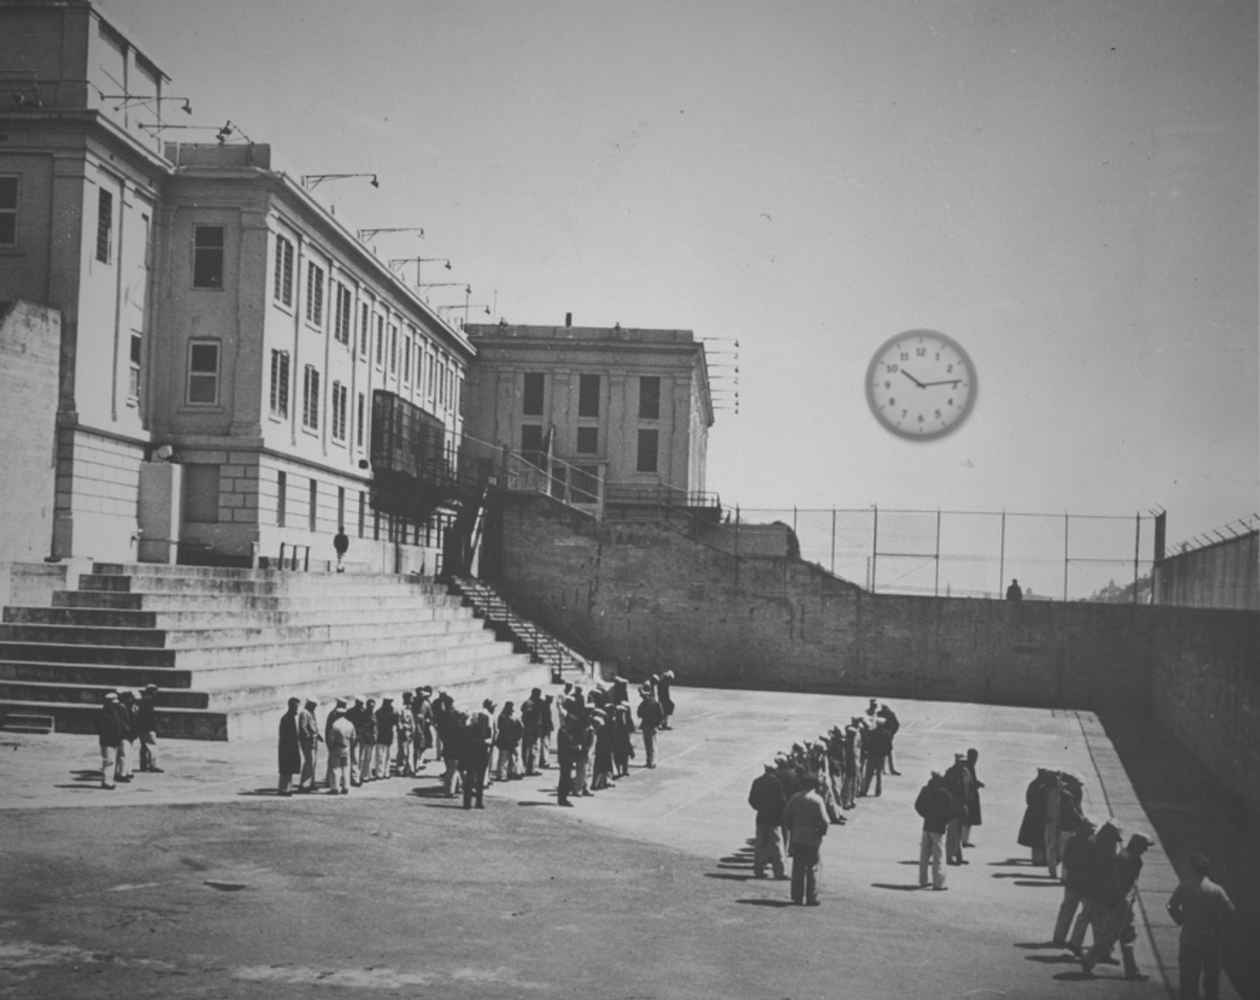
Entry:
h=10 m=14
